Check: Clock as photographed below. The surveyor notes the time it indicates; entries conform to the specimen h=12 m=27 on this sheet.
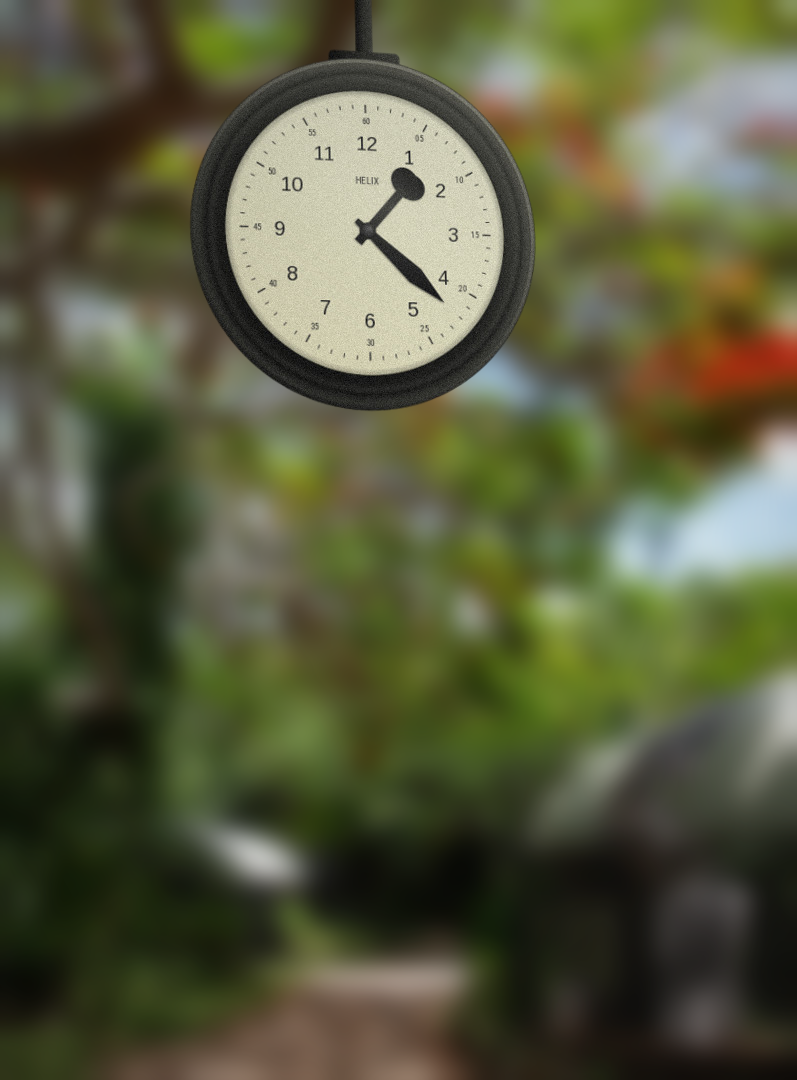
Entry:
h=1 m=22
